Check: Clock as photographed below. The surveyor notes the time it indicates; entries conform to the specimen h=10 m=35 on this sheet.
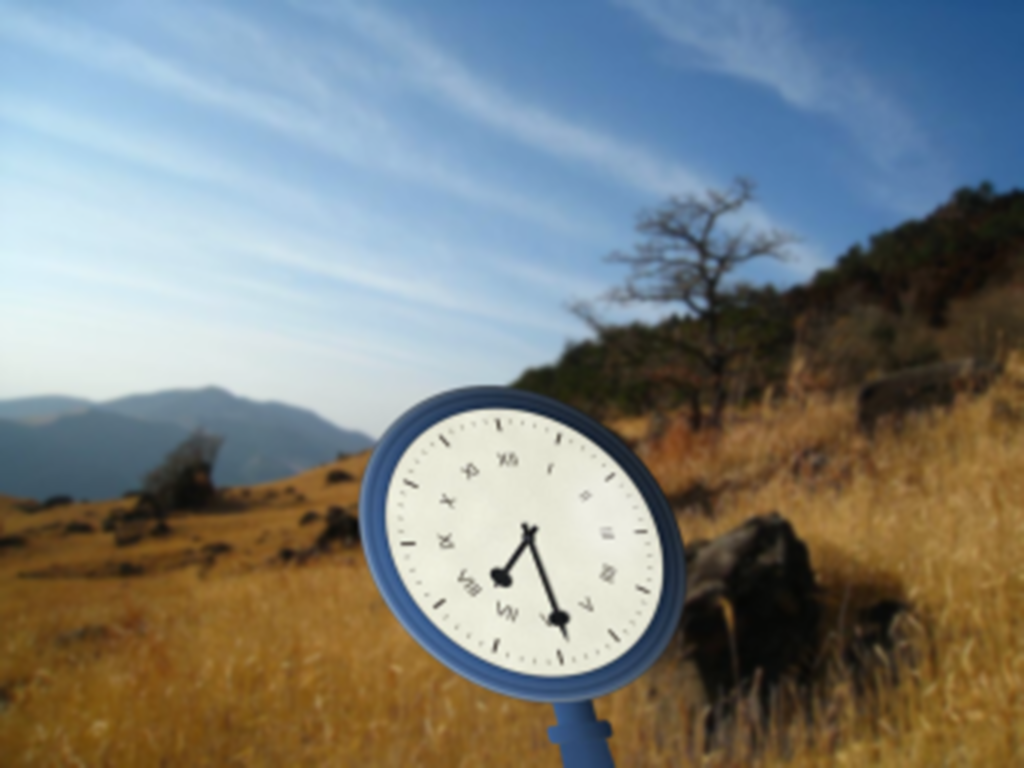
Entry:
h=7 m=29
